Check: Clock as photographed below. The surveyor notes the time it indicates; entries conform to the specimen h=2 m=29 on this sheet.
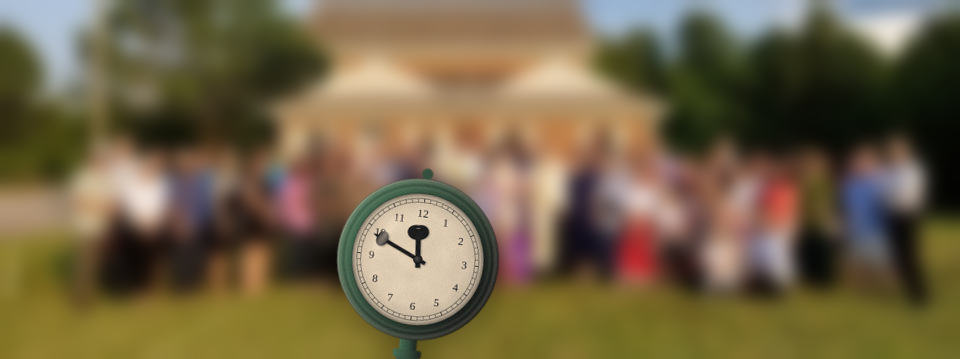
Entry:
h=11 m=49
